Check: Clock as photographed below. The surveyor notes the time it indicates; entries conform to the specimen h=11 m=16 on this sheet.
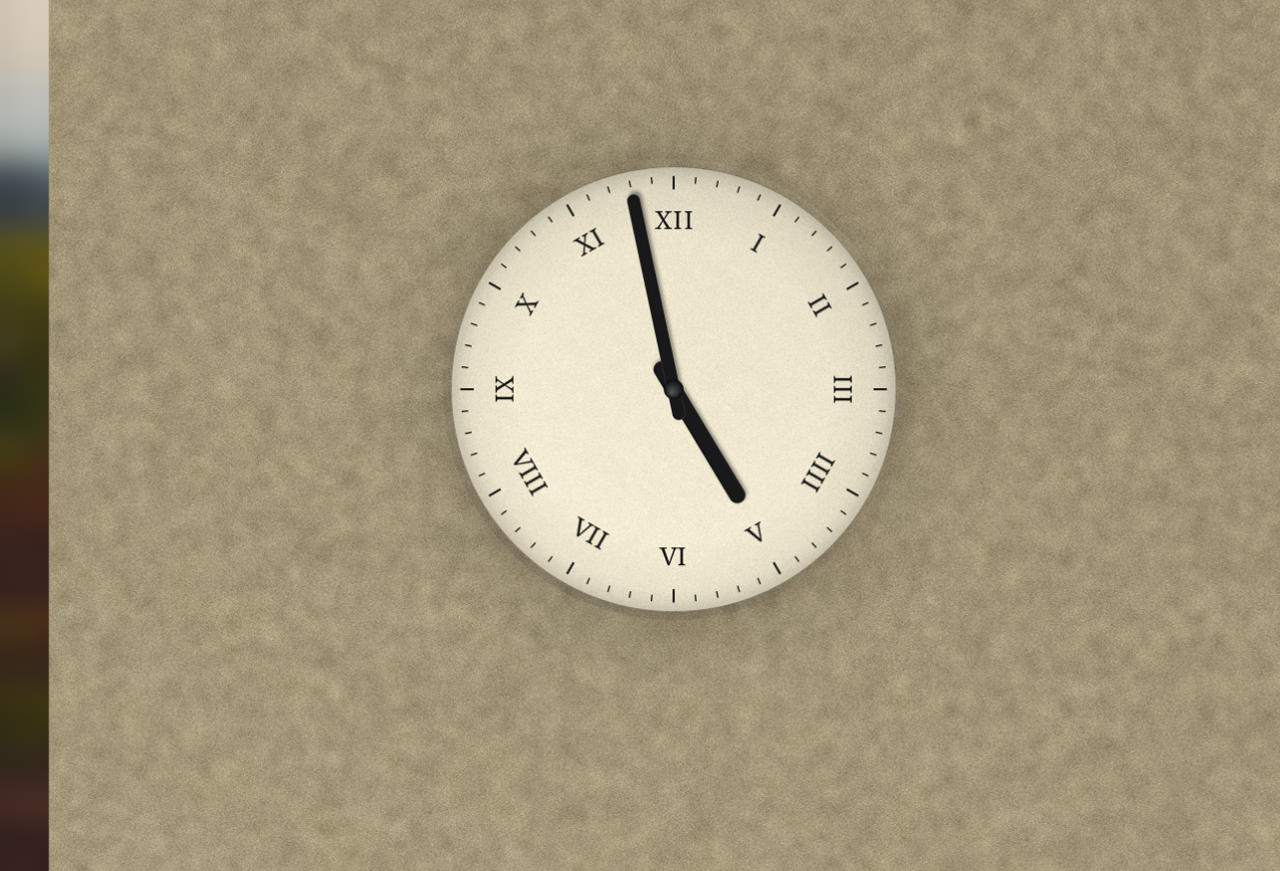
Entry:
h=4 m=58
